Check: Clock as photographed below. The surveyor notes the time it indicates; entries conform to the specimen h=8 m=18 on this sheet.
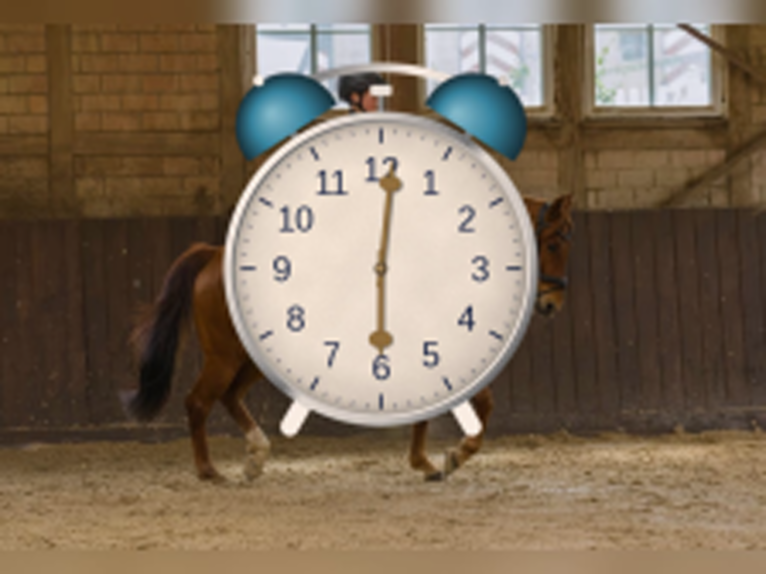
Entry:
h=6 m=1
